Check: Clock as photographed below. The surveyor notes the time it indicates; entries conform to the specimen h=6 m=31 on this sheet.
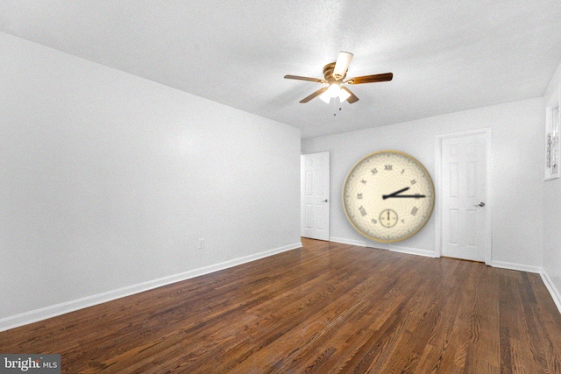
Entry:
h=2 m=15
